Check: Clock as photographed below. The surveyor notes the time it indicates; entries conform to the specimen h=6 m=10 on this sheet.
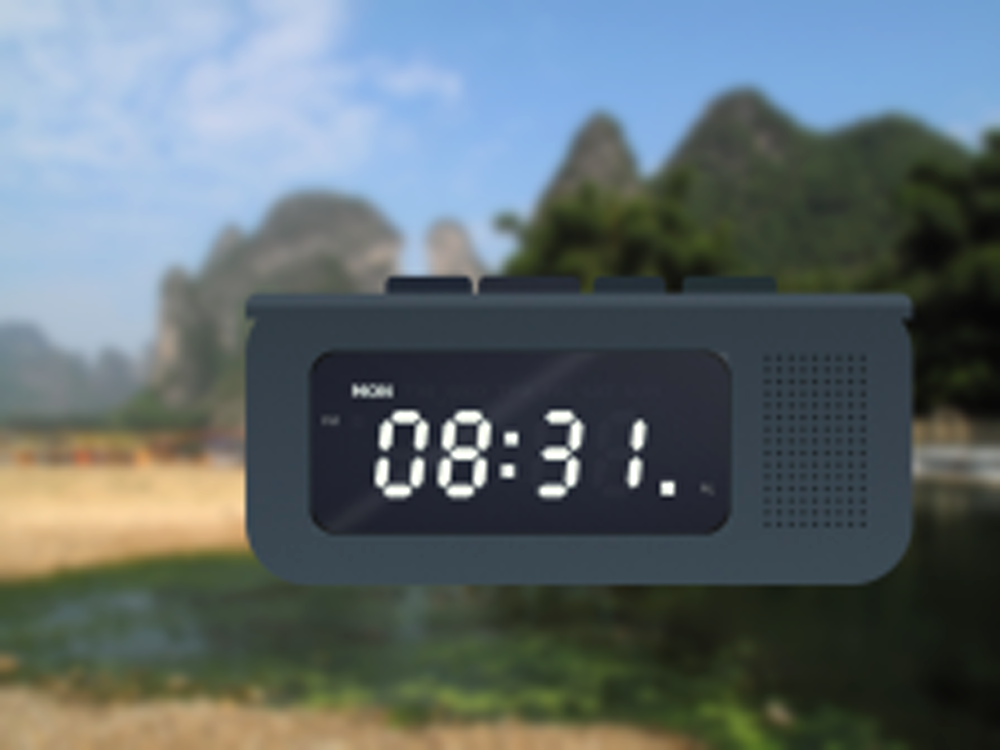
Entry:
h=8 m=31
